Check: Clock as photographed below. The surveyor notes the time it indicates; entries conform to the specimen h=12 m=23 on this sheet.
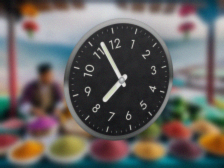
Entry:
h=7 m=57
